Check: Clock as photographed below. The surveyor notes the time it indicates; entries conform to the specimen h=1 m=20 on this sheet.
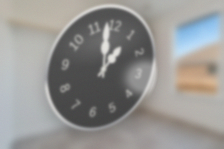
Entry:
h=12 m=58
